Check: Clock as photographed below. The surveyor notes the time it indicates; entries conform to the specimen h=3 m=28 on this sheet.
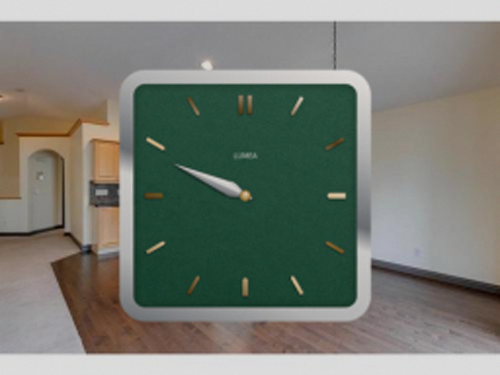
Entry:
h=9 m=49
